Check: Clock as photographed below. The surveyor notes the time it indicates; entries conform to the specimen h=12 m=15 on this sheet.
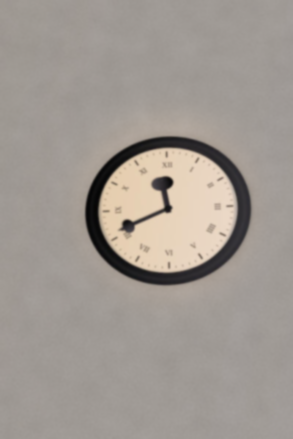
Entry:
h=11 m=41
